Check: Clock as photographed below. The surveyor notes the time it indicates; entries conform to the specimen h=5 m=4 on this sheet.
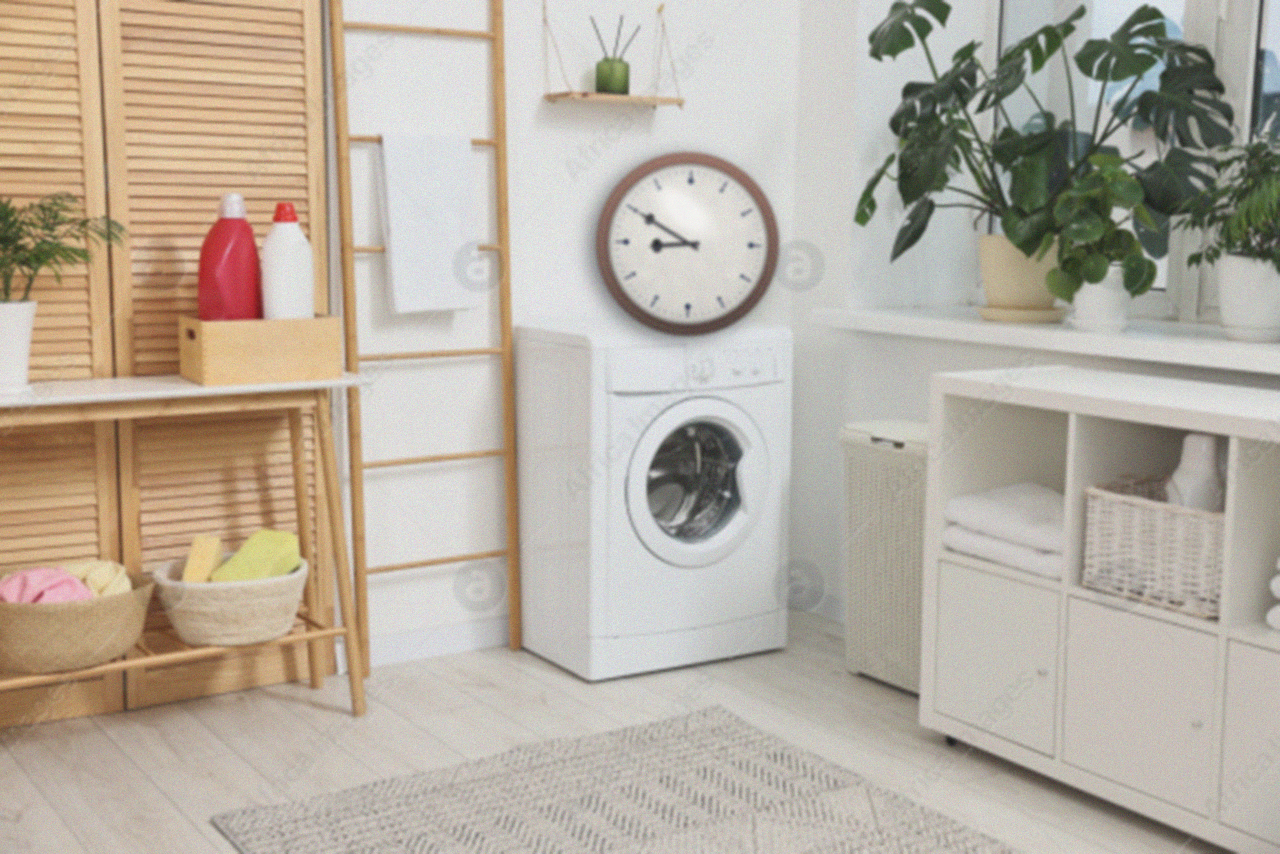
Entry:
h=8 m=50
